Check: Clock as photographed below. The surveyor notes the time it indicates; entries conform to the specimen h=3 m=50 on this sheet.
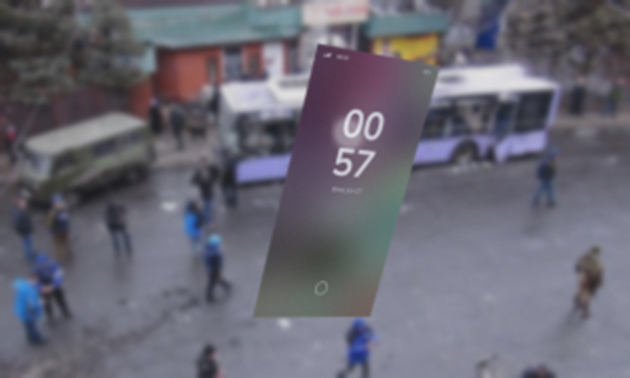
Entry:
h=0 m=57
